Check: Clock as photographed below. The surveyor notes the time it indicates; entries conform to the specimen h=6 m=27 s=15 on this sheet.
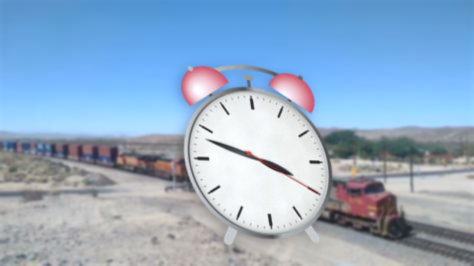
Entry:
h=3 m=48 s=20
